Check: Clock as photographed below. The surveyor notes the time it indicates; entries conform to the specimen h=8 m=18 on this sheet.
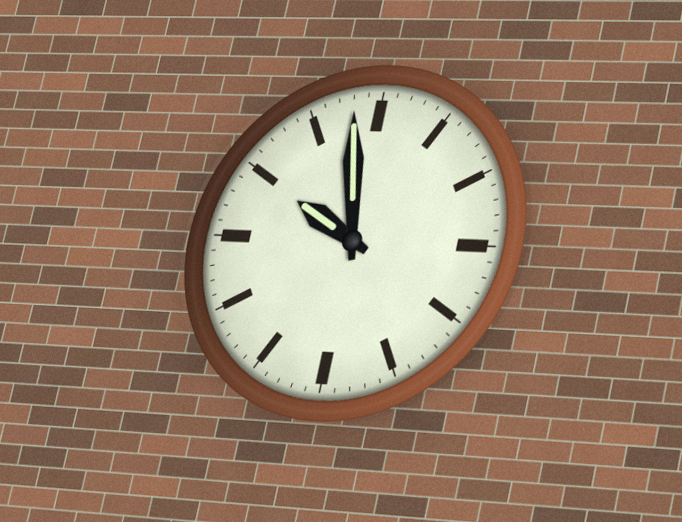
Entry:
h=9 m=58
